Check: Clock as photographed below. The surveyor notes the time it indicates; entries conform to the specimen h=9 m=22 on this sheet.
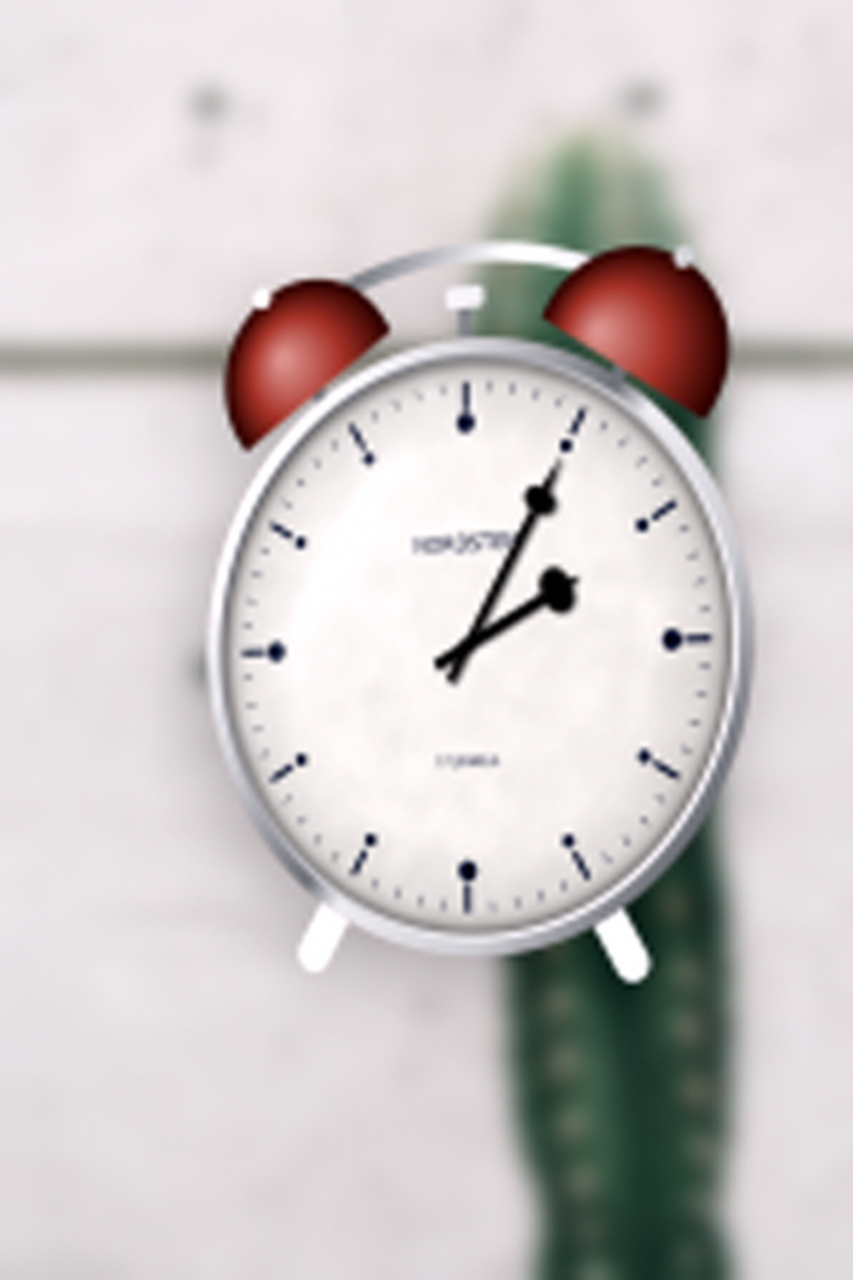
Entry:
h=2 m=5
